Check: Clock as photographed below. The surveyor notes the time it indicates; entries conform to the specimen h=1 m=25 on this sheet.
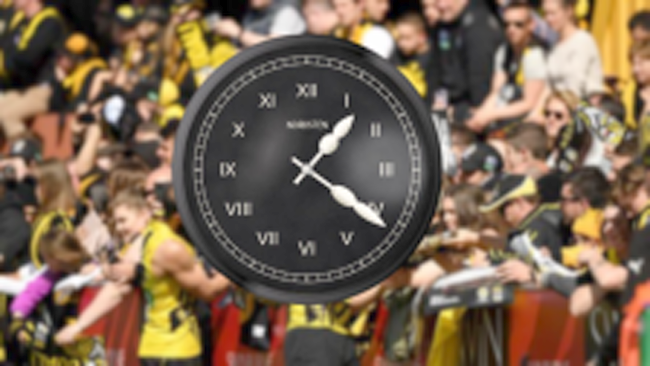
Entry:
h=1 m=21
